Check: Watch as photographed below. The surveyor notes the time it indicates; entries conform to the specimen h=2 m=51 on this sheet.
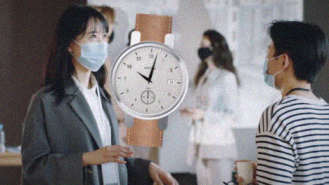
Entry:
h=10 m=2
